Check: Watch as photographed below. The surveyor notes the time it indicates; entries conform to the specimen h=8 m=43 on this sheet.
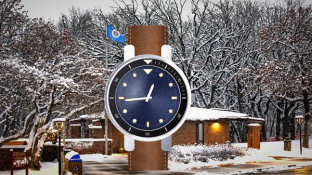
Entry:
h=12 m=44
